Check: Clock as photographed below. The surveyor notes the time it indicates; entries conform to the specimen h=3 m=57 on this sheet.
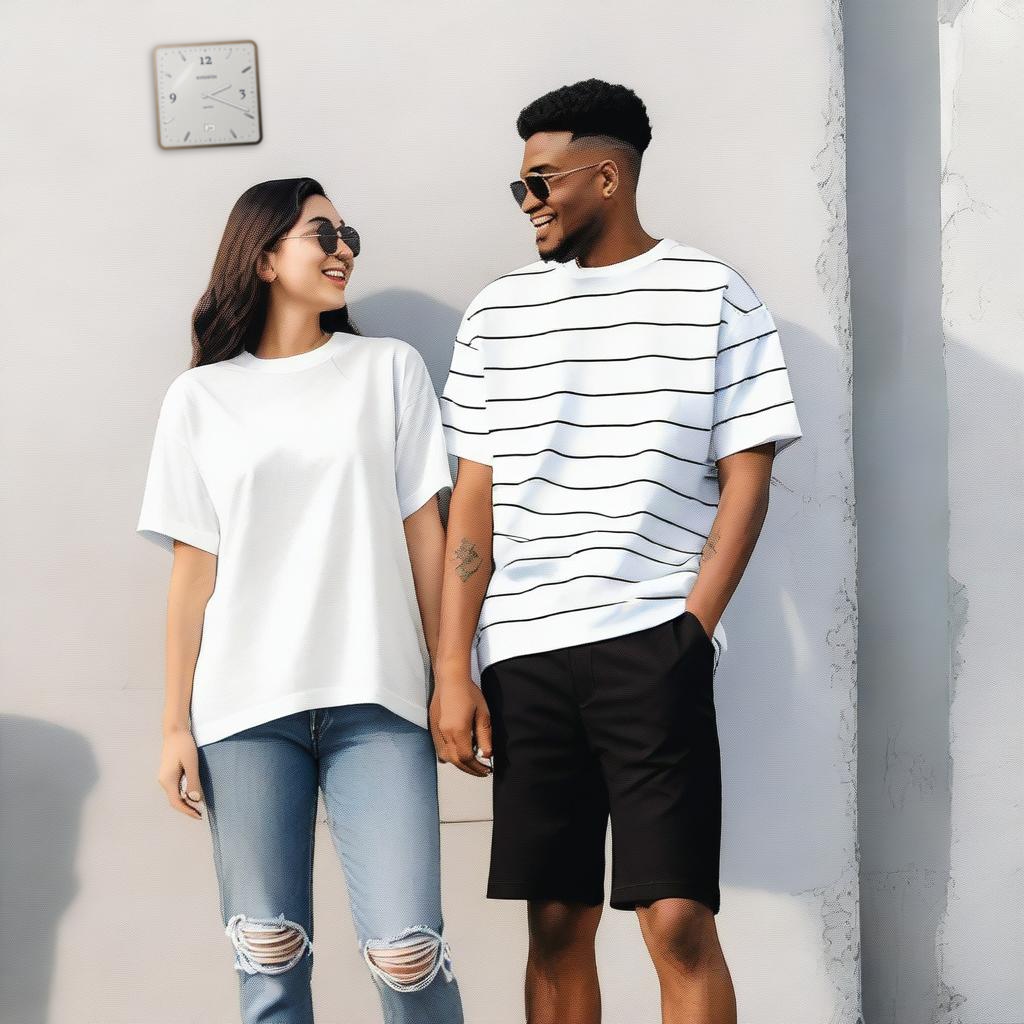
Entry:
h=2 m=19
